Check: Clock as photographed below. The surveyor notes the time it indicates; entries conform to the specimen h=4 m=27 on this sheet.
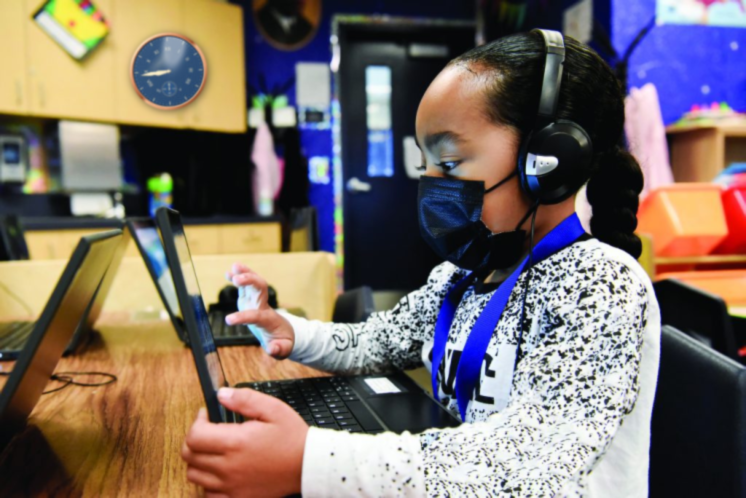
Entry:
h=8 m=44
